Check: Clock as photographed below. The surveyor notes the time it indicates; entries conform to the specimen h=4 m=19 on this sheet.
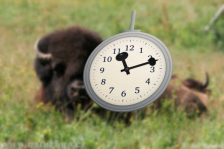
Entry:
h=11 m=12
